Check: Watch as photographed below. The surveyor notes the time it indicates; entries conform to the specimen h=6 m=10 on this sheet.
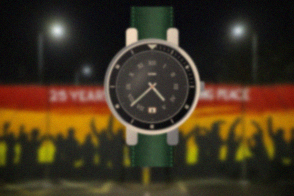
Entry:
h=4 m=38
